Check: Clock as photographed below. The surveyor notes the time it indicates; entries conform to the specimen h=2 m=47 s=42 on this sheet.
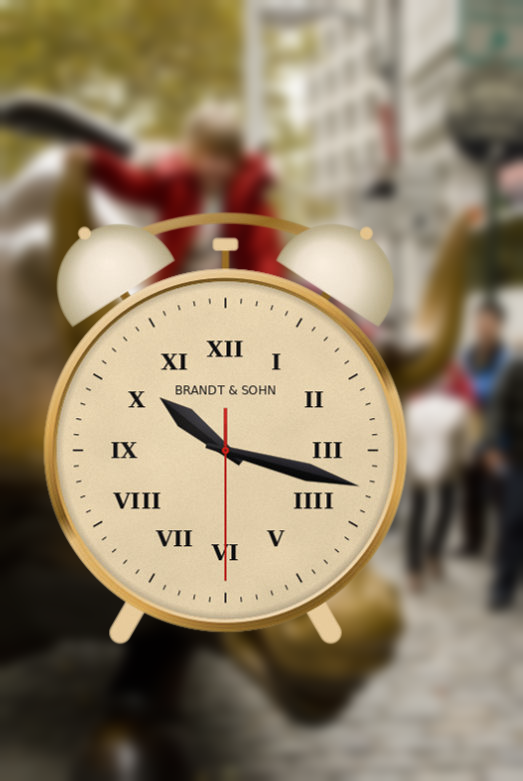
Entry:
h=10 m=17 s=30
